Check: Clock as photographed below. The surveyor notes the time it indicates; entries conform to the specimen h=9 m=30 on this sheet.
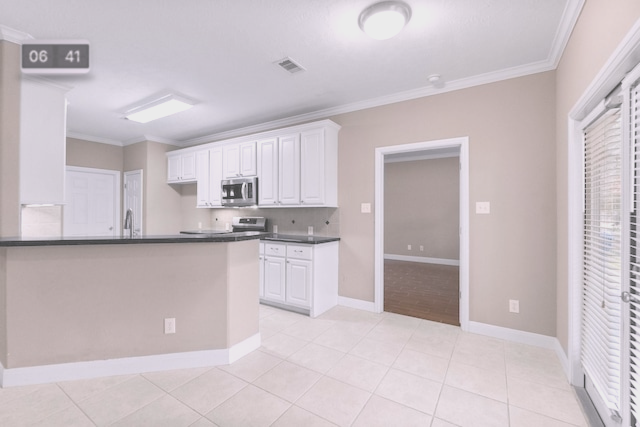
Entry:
h=6 m=41
